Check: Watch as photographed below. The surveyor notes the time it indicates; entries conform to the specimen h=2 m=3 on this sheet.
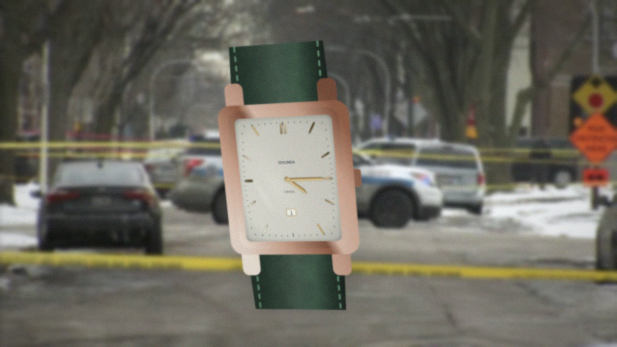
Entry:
h=4 m=15
